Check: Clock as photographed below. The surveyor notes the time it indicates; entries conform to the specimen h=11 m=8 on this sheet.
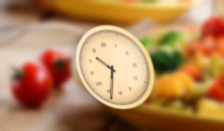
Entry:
h=10 m=34
